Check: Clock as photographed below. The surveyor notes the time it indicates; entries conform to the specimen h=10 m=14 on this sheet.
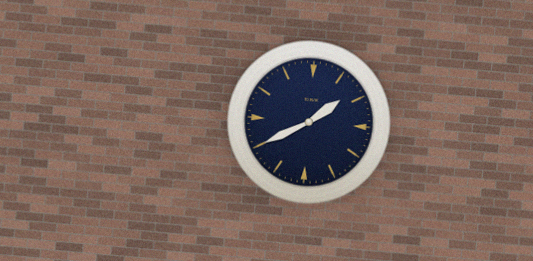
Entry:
h=1 m=40
